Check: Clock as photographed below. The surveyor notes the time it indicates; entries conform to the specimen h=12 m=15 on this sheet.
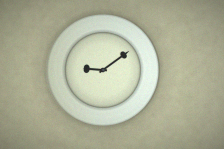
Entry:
h=9 m=9
